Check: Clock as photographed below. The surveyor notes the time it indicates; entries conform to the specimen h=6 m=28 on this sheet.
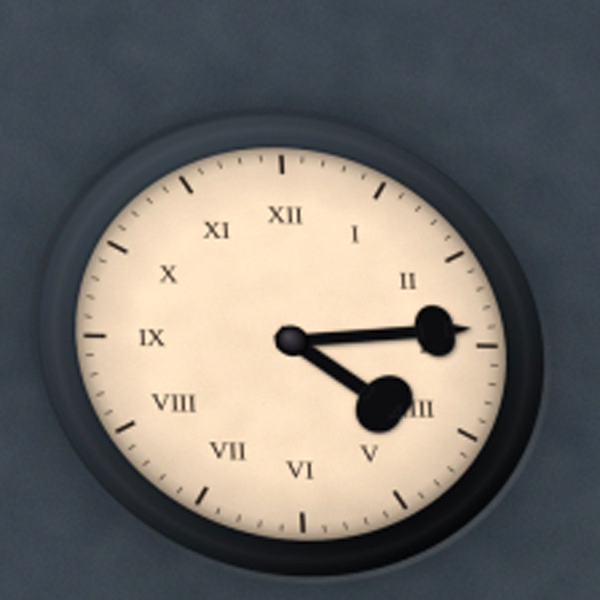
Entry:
h=4 m=14
